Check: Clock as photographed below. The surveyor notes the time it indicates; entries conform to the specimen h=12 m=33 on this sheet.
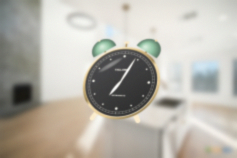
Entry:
h=7 m=4
